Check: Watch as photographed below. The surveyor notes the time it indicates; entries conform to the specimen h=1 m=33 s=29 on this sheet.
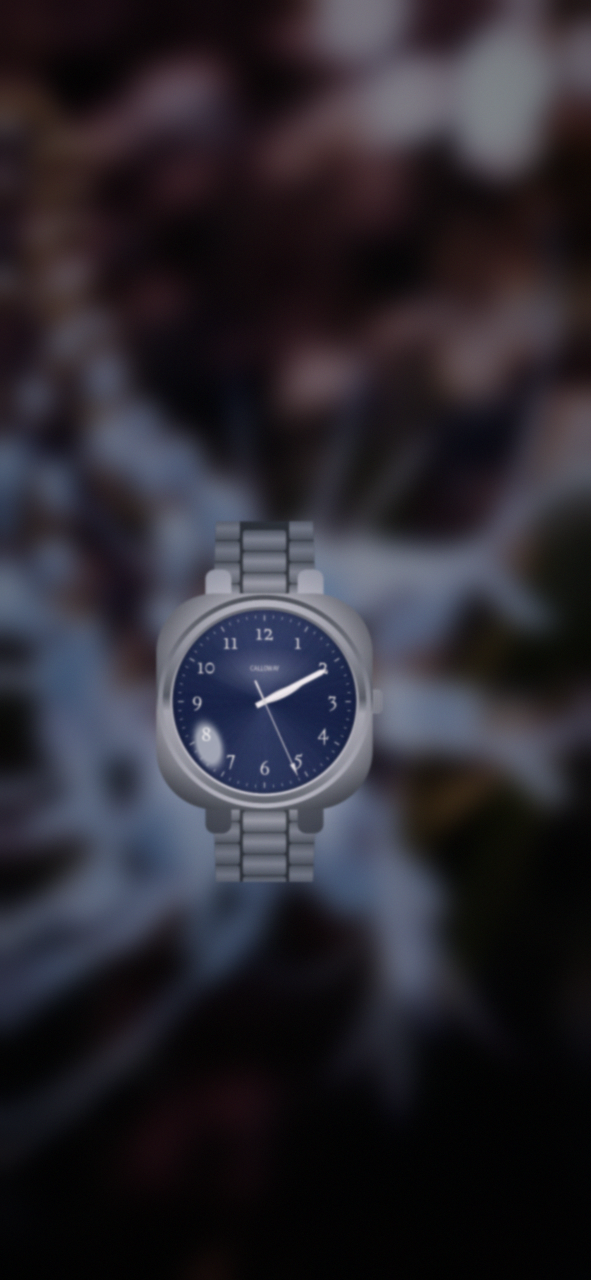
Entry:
h=2 m=10 s=26
